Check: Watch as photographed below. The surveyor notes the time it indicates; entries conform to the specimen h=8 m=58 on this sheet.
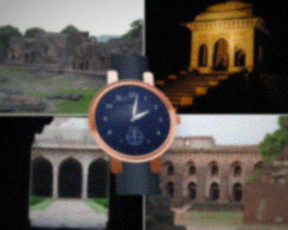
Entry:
h=2 m=2
